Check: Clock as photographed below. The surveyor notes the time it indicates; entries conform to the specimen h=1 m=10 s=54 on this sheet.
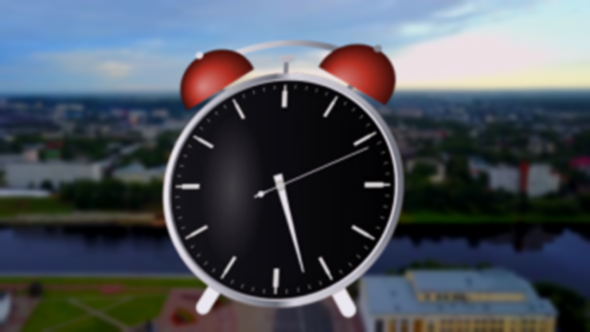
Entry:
h=5 m=27 s=11
